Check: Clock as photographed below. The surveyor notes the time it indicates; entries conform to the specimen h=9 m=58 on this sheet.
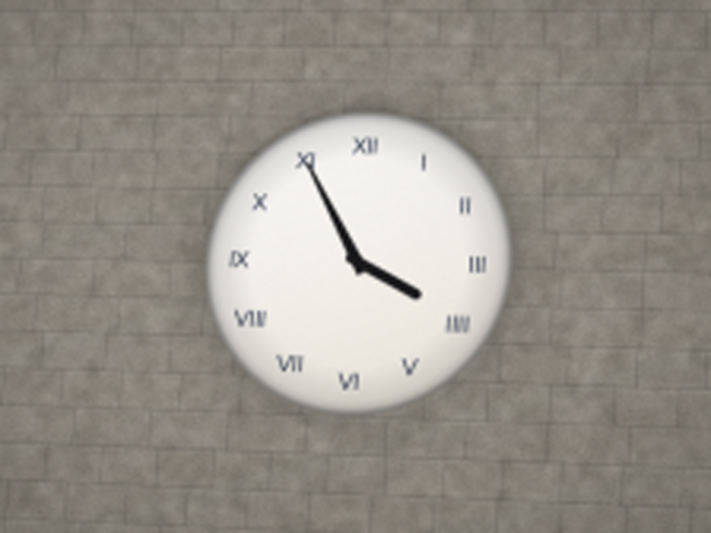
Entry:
h=3 m=55
